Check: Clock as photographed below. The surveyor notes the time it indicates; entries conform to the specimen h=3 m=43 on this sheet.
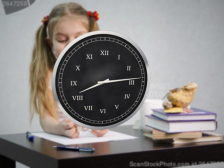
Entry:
h=8 m=14
